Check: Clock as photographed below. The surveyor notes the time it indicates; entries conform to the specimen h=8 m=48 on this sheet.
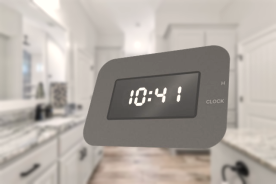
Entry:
h=10 m=41
